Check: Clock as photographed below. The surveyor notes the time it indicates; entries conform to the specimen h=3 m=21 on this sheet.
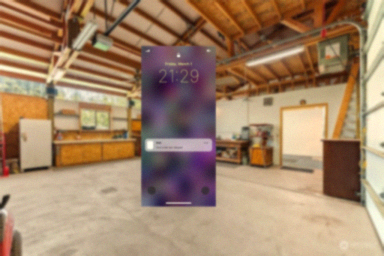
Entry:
h=21 m=29
